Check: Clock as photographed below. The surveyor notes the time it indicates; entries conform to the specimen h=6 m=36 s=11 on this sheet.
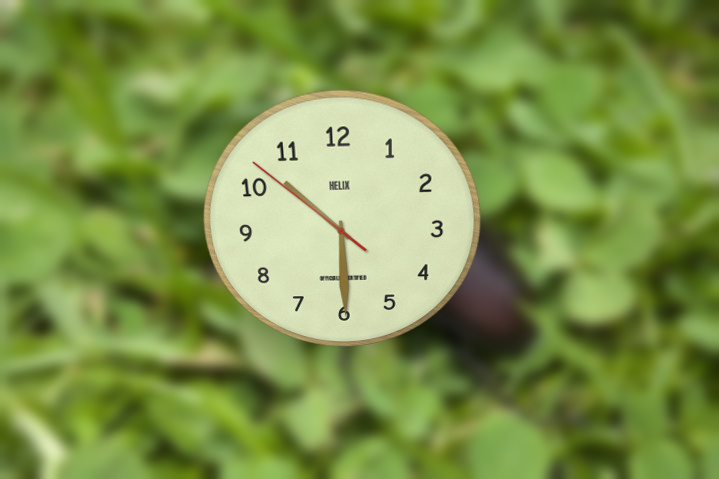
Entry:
h=10 m=29 s=52
